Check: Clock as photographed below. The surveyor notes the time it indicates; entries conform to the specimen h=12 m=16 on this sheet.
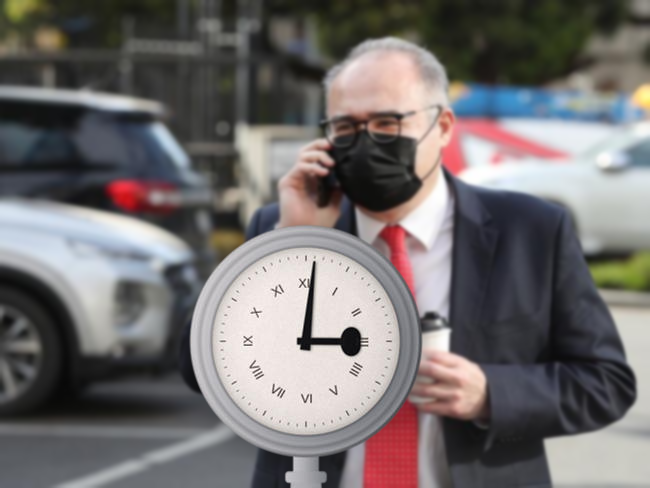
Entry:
h=3 m=1
